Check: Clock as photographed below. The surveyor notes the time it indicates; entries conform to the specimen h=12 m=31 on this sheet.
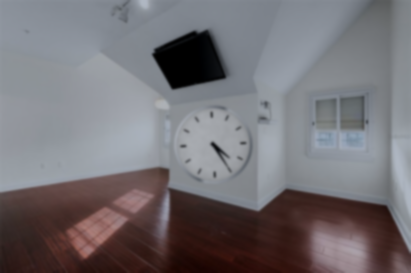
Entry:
h=4 m=25
